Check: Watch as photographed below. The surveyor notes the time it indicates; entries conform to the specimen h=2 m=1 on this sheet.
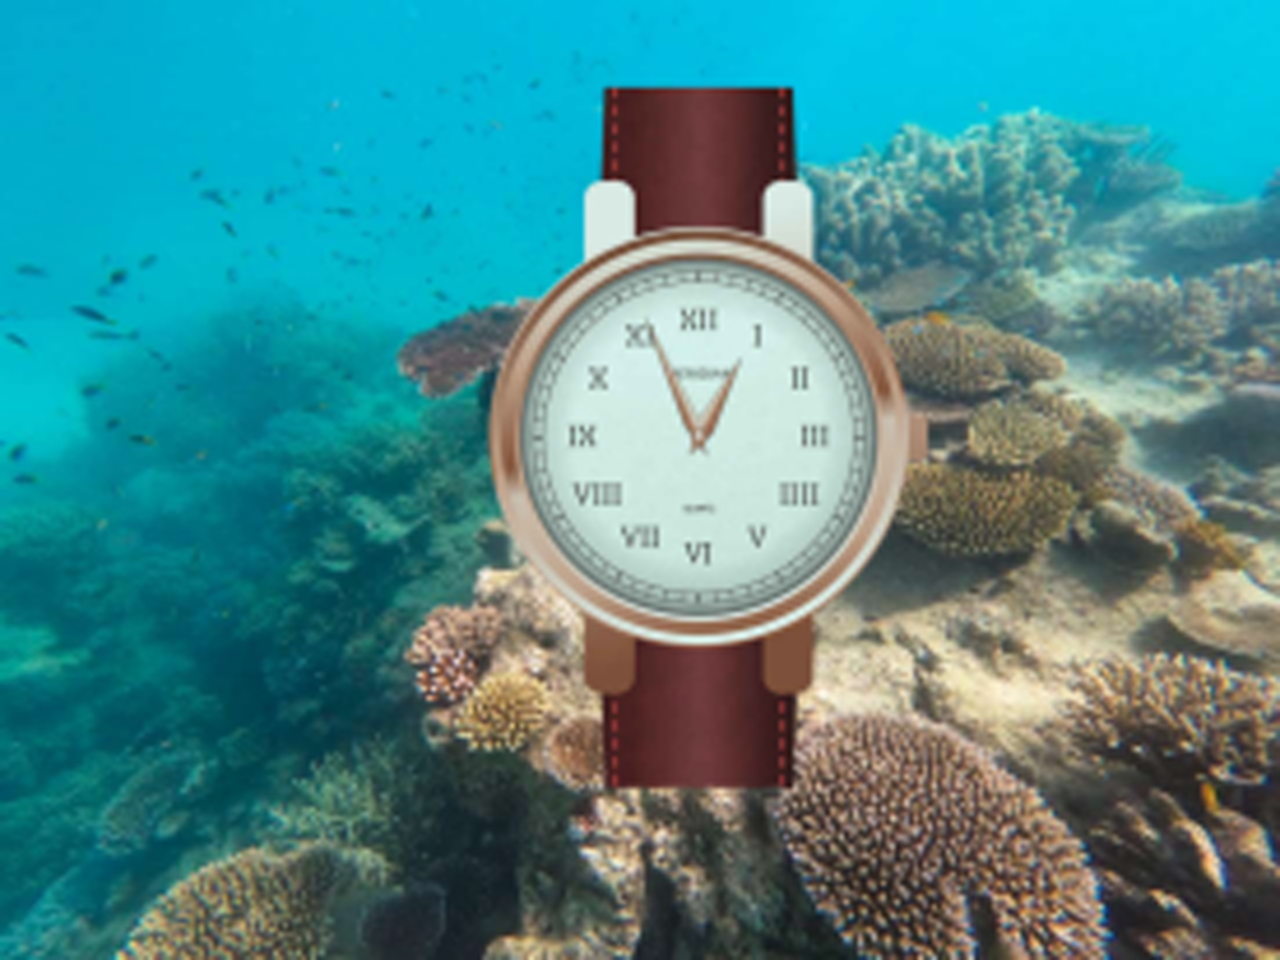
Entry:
h=12 m=56
